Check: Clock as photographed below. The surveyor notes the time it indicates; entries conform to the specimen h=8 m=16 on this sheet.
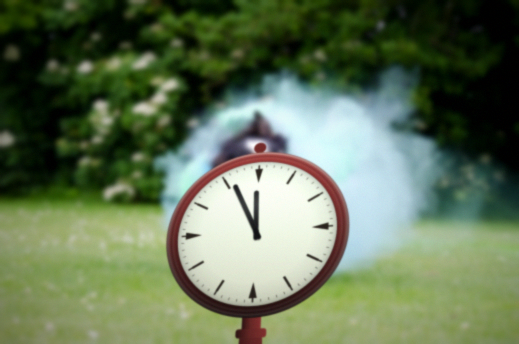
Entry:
h=11 m=56
